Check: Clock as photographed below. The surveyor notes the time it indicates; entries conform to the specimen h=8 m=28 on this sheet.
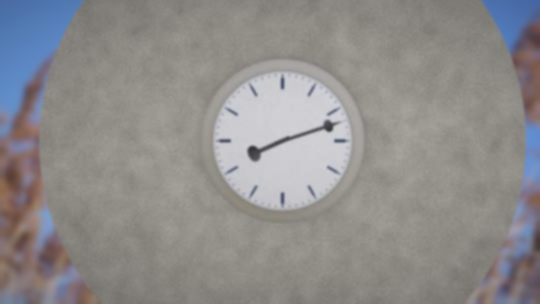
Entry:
h=8 m=12
